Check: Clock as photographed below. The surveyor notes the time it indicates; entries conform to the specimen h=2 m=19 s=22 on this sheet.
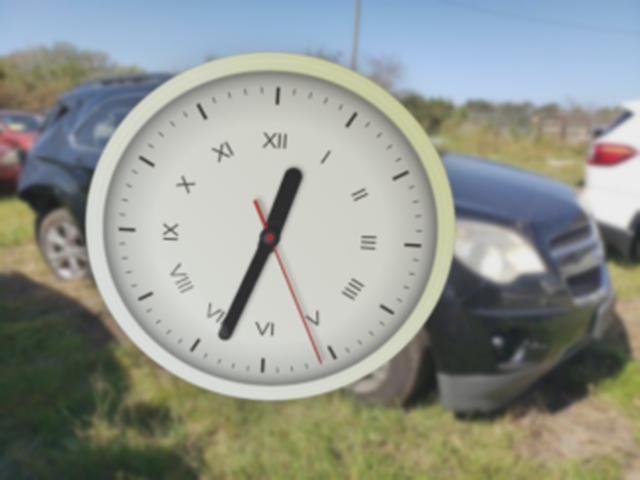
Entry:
h=12 m=33 s=26
